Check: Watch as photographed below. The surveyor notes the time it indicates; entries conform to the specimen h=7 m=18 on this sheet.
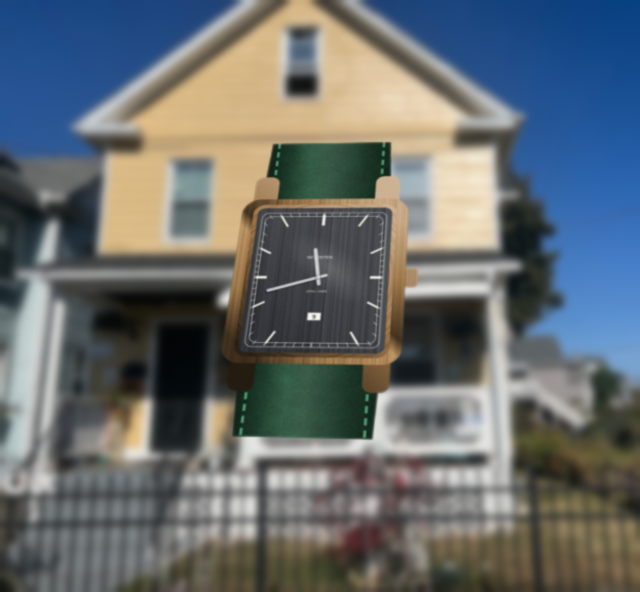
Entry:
h=11 m=42
